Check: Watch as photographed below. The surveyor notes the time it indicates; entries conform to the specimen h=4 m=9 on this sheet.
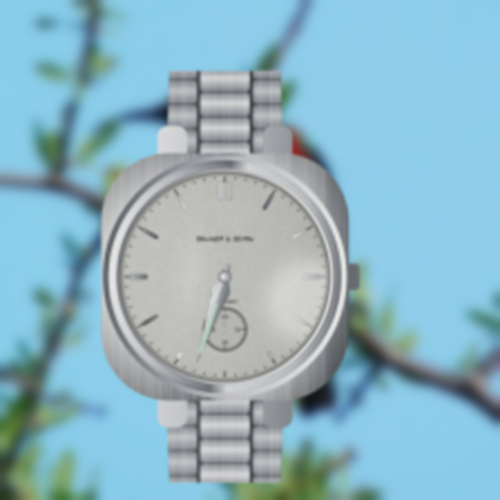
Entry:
h=6 m=33
